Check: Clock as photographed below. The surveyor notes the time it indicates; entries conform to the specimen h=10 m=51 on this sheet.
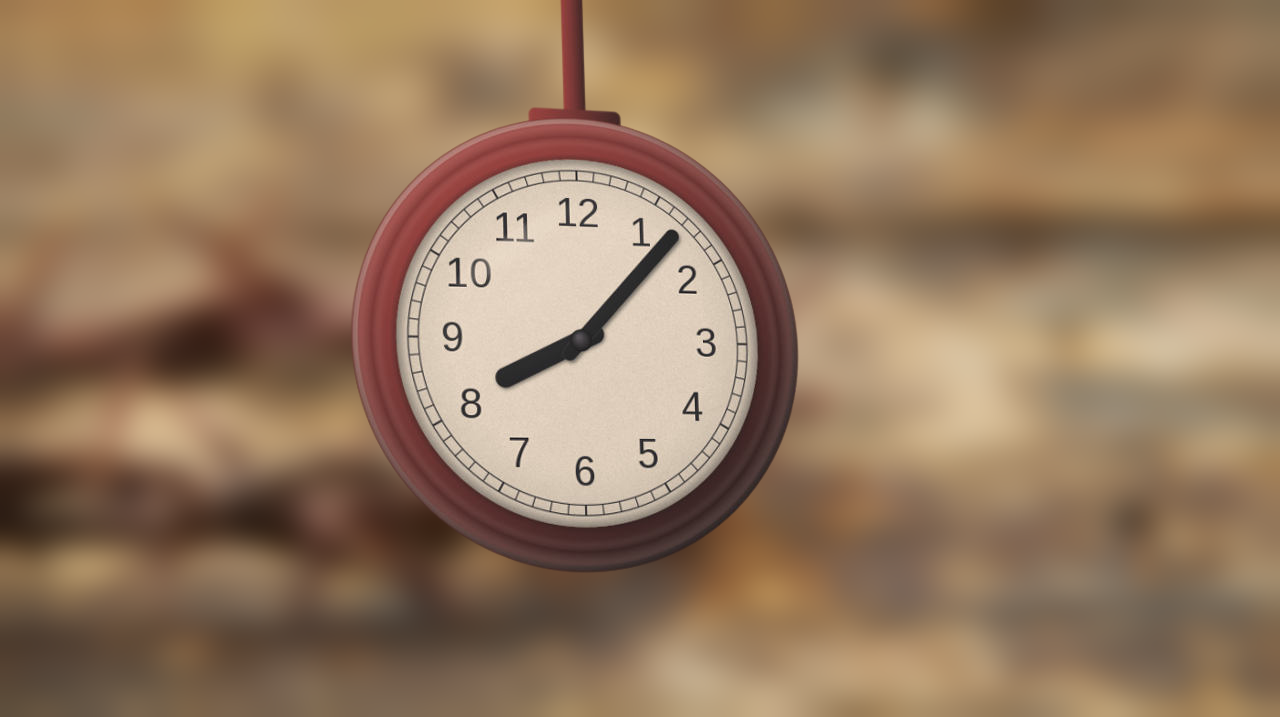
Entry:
h=8 m=7
